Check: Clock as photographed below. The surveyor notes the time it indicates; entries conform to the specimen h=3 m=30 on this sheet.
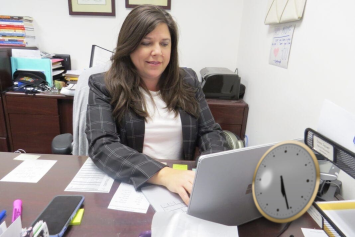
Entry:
h=5 m=26
